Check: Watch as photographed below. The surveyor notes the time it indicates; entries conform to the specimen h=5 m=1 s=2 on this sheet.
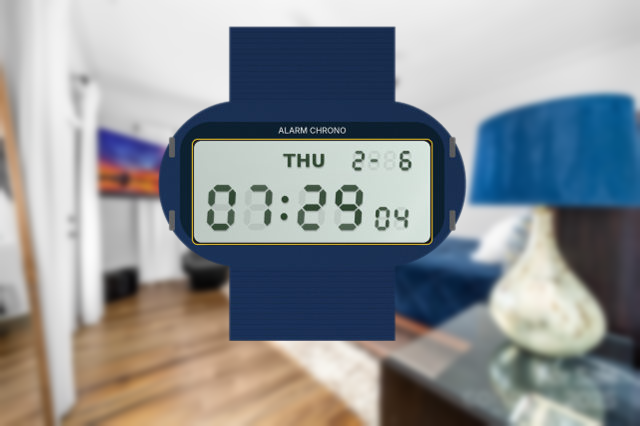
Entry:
h=7 m=29 s=4
